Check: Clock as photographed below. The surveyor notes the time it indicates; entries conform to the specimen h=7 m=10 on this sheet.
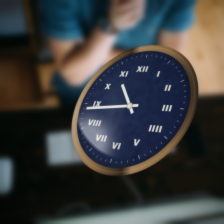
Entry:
h=10 m=44
